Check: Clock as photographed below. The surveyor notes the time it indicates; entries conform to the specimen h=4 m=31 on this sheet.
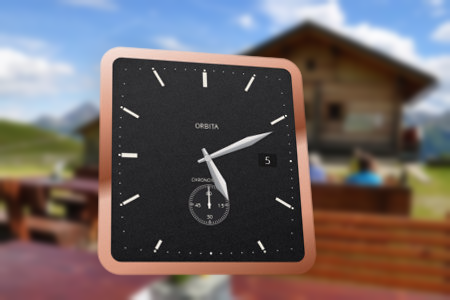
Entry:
h=5 m=11
